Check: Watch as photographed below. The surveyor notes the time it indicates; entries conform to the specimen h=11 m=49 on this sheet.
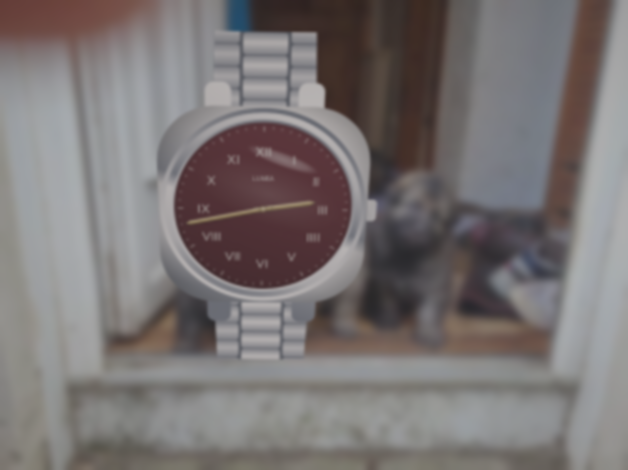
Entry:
h=2 m=43
